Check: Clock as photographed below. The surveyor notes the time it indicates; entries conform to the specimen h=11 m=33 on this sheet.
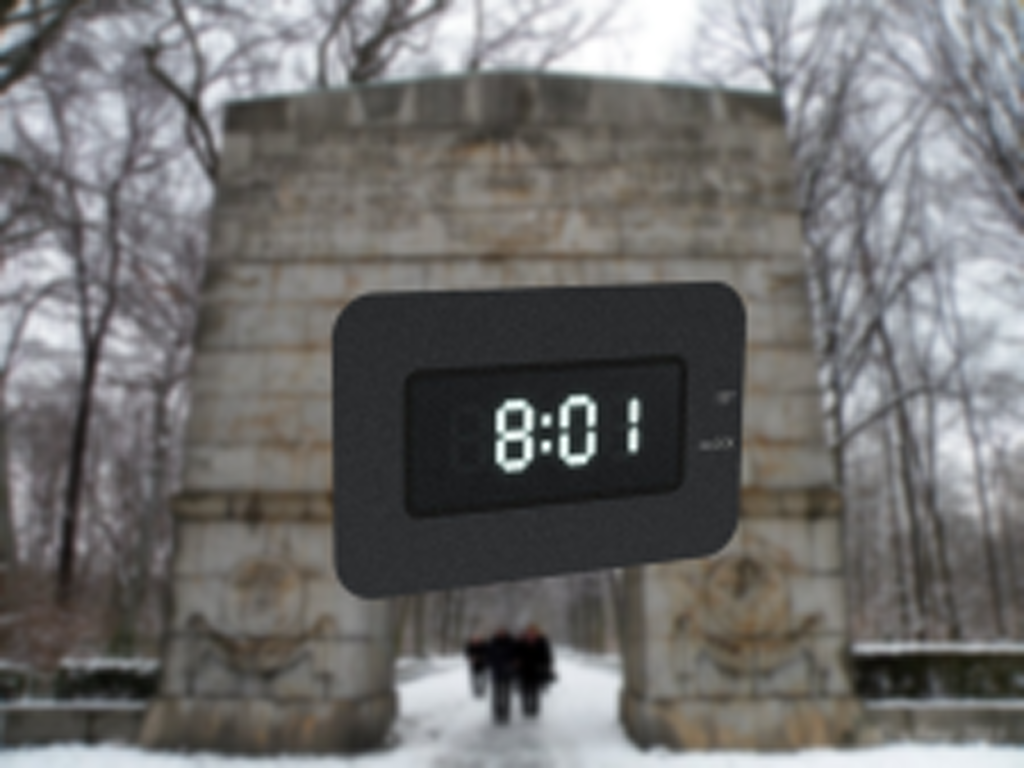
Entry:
h=8 m=1
